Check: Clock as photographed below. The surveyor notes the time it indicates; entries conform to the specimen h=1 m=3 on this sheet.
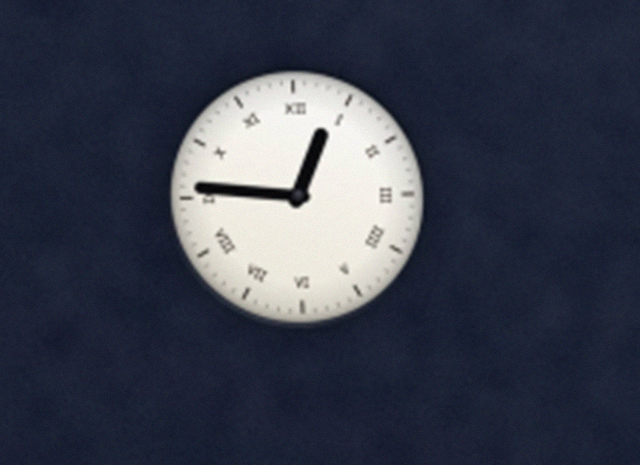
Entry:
h=12 m=46
